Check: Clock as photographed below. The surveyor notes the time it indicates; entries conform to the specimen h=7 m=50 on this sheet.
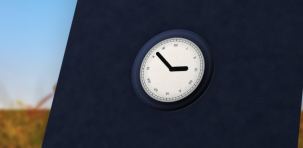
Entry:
h=2 m=52
